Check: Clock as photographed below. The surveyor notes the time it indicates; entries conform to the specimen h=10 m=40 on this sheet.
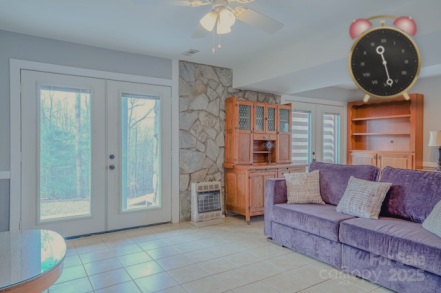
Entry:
h=11 m=28
